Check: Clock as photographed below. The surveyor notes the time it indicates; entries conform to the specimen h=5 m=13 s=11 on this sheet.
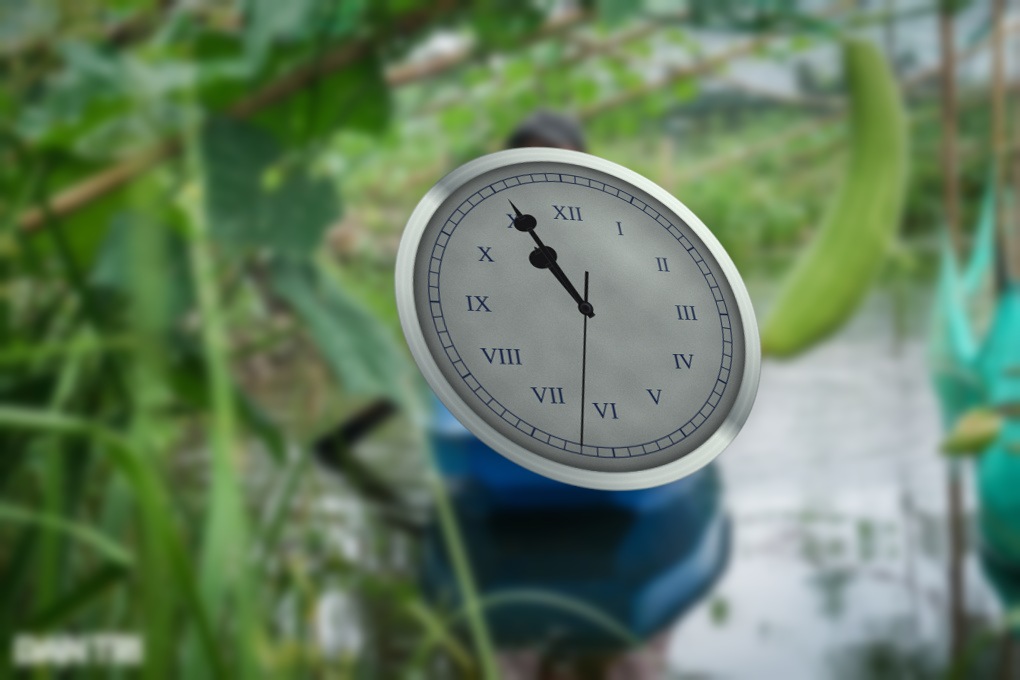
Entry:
h=10 m=55 s=32
